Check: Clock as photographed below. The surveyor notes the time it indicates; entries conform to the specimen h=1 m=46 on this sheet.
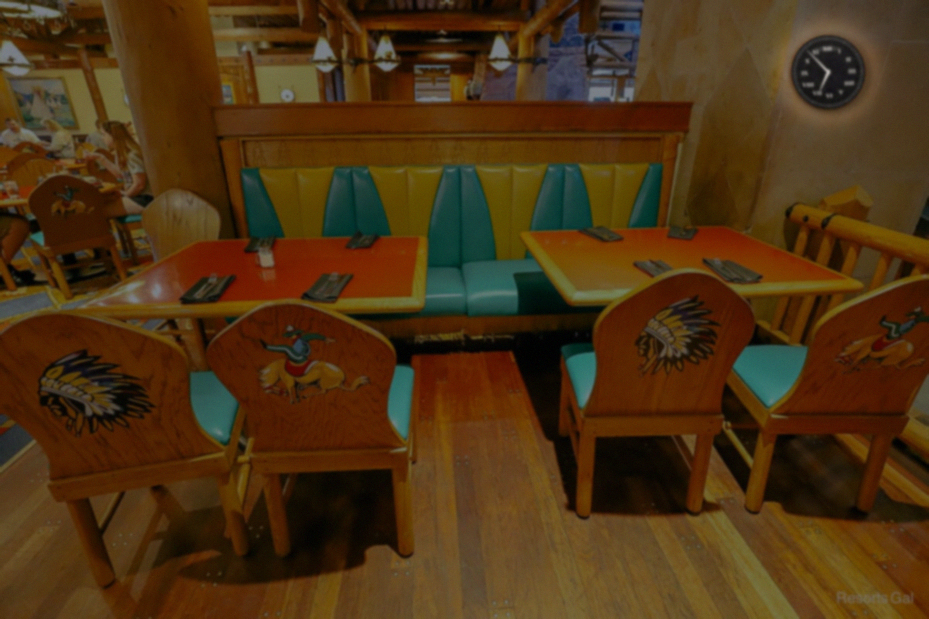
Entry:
h=6 m=53
